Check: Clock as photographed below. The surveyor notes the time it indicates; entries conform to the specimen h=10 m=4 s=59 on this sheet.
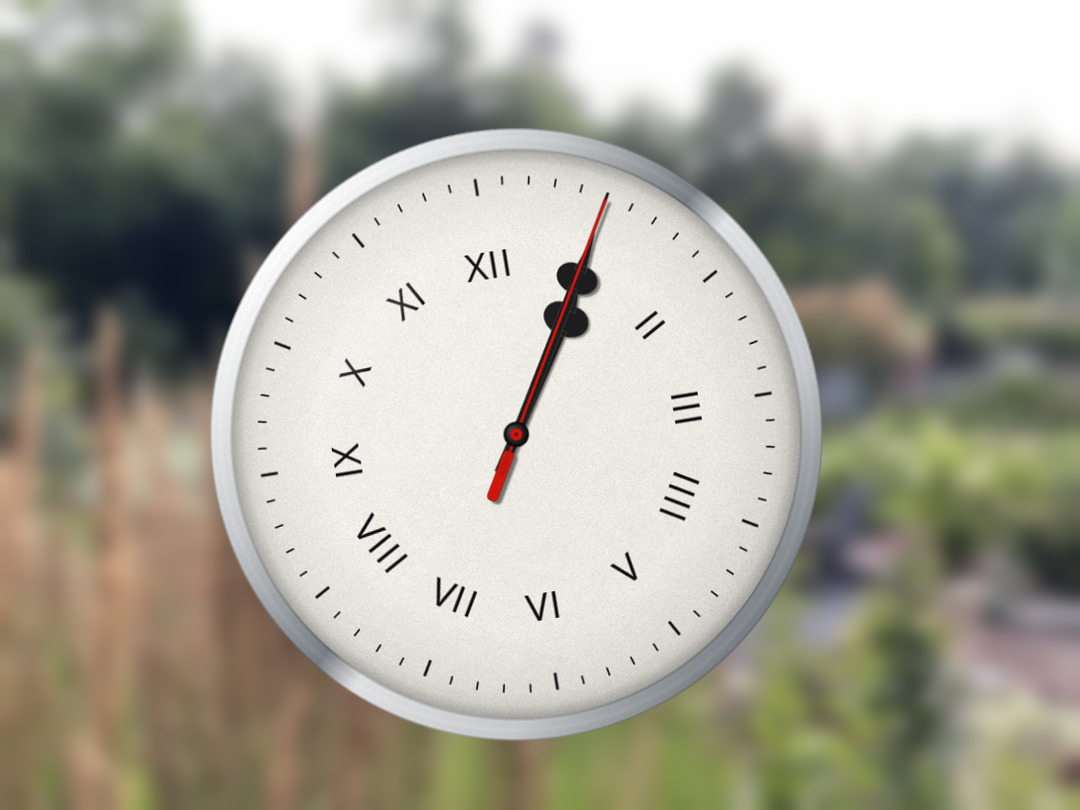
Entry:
h=1 m=5 s=5
